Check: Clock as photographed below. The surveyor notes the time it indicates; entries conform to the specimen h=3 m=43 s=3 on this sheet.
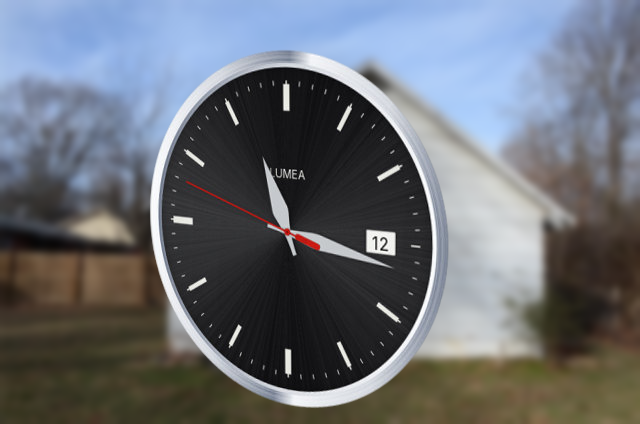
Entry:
h=11 m=16 s=48
